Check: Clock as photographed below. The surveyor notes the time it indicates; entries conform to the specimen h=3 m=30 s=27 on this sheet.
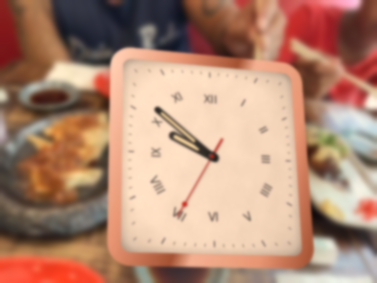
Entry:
h=9 m=51 s=35
